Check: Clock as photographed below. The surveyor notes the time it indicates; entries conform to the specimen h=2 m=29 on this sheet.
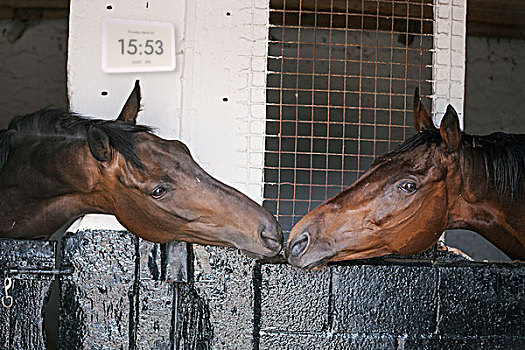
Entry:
h=15 m=53
